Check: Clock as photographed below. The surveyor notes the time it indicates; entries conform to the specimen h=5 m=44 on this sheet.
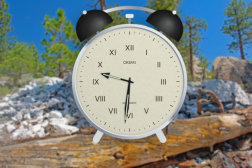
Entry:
h=9 m=31
